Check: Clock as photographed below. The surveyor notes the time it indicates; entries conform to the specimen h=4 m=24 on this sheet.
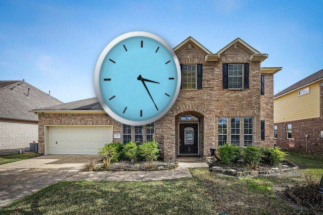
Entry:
h=3 m=25
